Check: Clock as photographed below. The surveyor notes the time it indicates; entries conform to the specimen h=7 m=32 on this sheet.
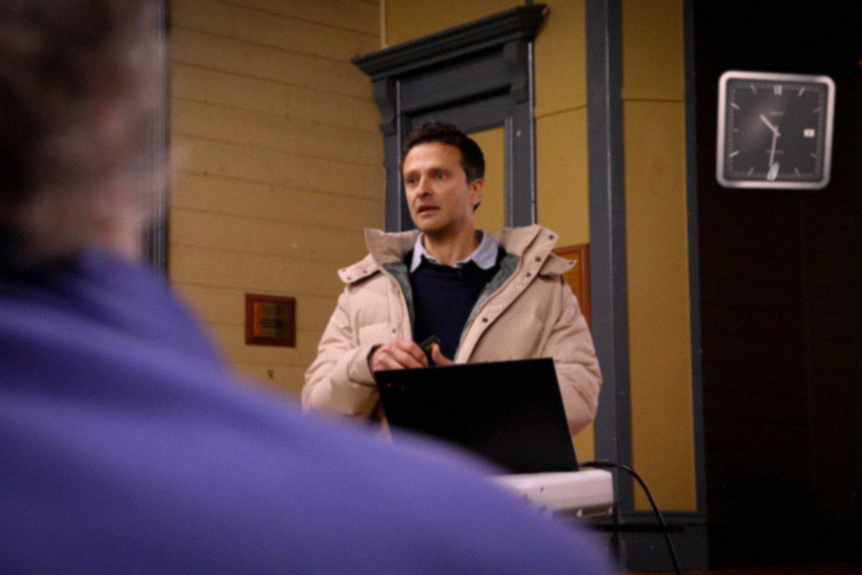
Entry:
h=10 m=31
